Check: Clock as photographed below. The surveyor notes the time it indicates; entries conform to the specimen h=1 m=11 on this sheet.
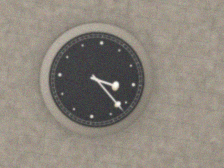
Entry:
h=3 m=22
